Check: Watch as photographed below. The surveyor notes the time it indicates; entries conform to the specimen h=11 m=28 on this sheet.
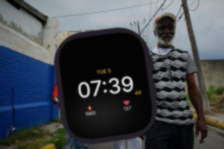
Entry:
h=7 m=39
